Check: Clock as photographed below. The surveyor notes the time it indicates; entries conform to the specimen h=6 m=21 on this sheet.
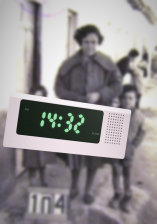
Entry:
h=14 m=32
